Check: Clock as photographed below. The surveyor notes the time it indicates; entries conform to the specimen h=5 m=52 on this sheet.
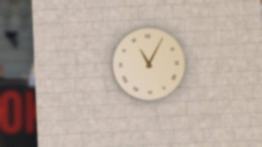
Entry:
h=11 m=5
